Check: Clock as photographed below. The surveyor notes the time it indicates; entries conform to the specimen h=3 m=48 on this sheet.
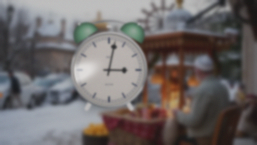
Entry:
h=3 m=2
